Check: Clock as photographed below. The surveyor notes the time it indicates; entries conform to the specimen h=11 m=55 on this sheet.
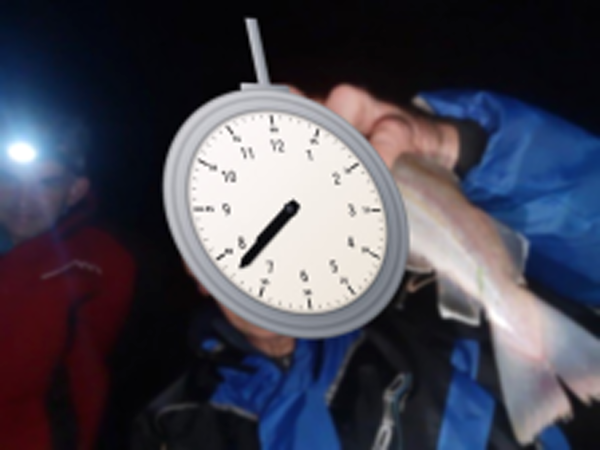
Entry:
h=7 m=38
